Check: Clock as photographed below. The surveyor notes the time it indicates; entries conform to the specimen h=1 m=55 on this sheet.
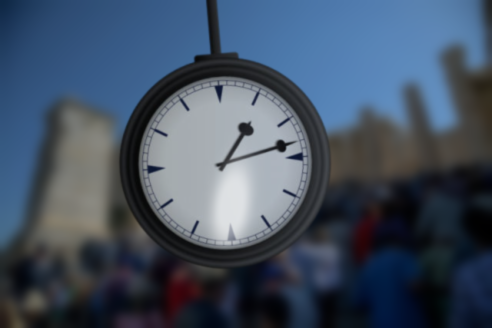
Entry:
h=1 m=13
